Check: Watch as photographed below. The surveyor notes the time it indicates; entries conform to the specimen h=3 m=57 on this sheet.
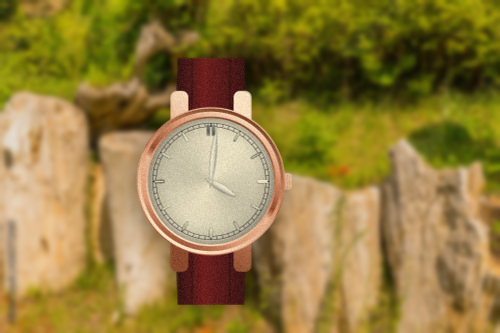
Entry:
h=4 m=1
